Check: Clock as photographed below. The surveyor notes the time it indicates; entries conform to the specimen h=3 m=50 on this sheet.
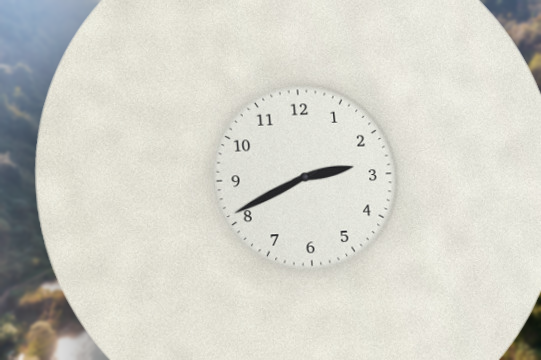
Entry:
h=2 m=41
